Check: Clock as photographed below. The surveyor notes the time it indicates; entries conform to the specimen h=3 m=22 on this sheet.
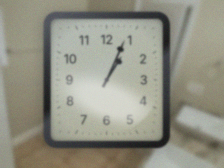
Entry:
h=1 m=4
